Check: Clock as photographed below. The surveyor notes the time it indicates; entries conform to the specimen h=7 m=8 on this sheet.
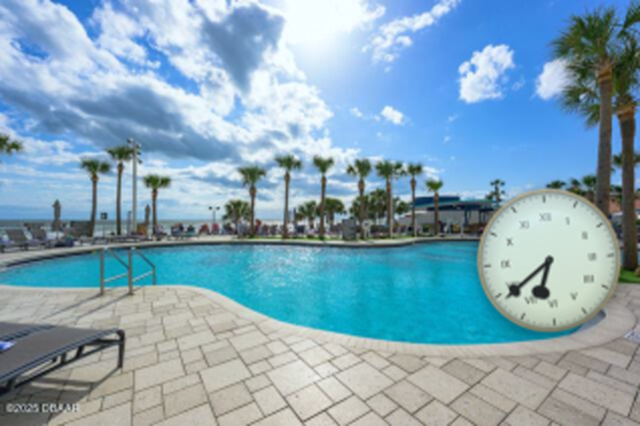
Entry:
h=6 m=39
